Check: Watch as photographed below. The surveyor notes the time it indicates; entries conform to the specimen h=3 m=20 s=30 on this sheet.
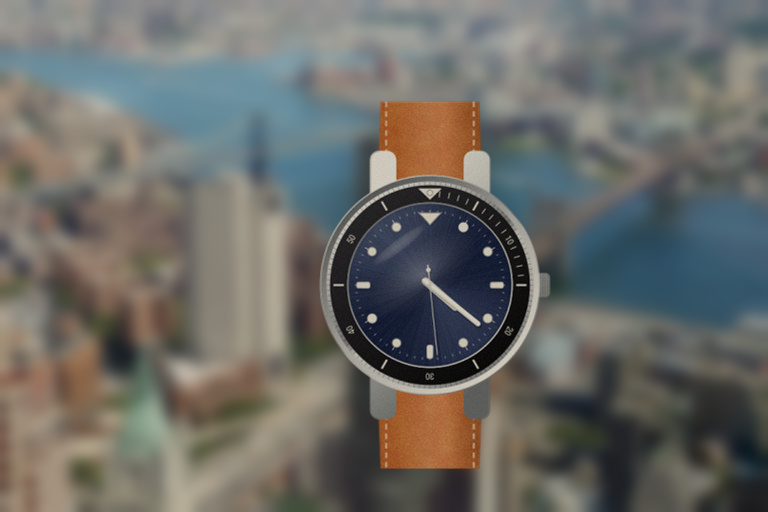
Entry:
h=4 m=21 s=29
